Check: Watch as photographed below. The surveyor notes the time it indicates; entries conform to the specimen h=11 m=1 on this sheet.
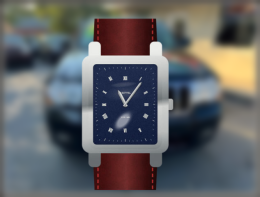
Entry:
h=11 m=6
